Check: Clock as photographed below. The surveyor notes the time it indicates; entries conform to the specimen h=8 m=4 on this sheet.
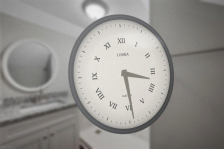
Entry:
h=3 m=29
